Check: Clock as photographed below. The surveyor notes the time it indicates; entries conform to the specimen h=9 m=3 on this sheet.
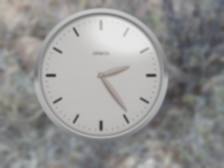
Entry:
h=2 m=24
